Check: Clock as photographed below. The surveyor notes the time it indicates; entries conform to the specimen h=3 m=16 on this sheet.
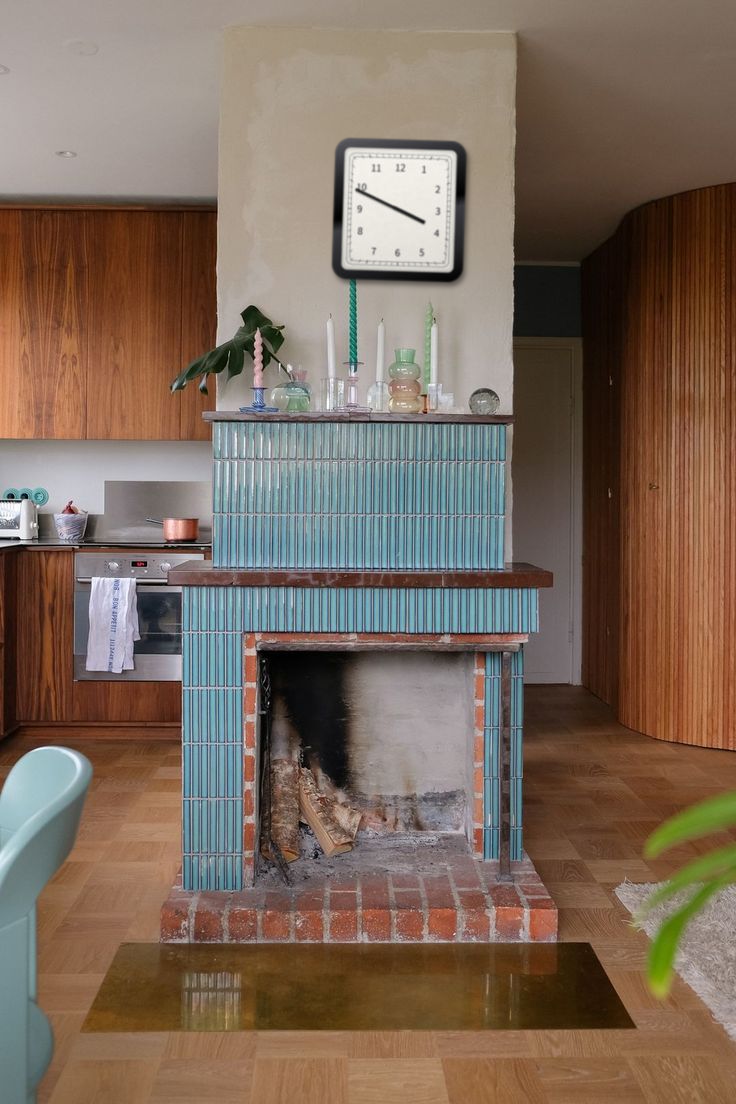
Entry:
h=3 m=49
